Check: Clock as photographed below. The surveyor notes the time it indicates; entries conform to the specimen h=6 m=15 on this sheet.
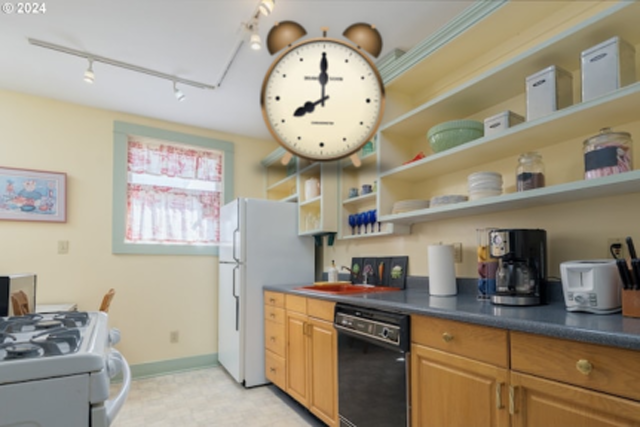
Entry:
h=8 m=0
